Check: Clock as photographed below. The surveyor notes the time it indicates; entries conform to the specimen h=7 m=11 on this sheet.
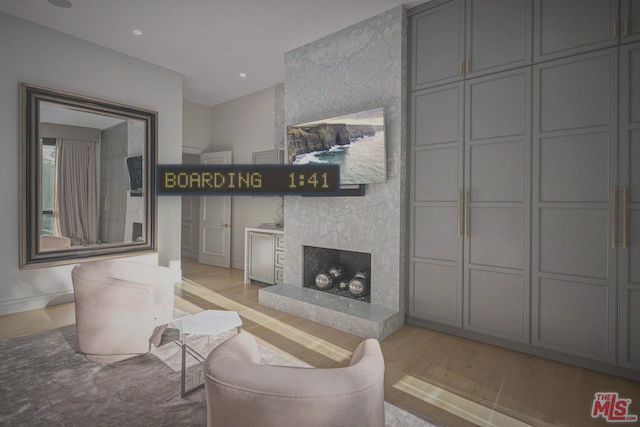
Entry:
h=1 m=41
